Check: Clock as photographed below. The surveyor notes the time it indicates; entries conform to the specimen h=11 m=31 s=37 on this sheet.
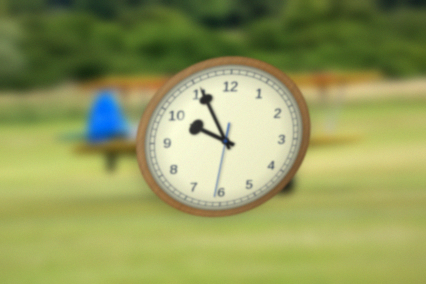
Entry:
h=9 m=55 s=31
